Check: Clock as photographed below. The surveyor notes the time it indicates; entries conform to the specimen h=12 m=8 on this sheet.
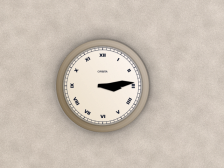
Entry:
h=3 m=14
